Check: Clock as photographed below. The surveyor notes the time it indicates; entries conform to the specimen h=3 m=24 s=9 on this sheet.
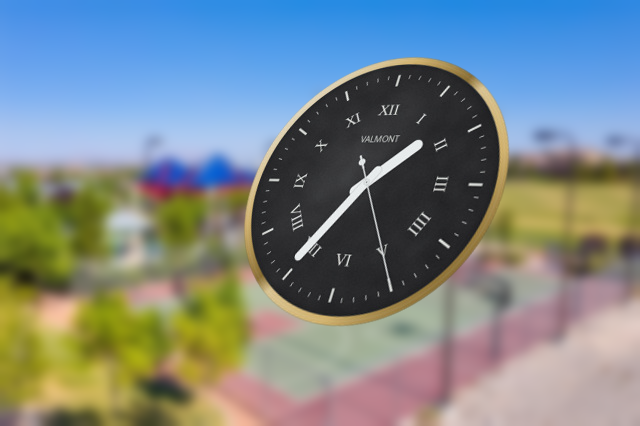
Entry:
h=1 m=35 s=25
